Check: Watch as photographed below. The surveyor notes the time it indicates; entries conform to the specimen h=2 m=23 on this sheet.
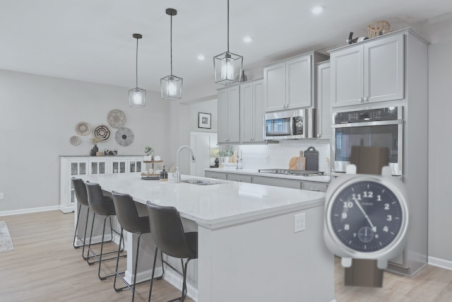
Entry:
h=4 m=54
